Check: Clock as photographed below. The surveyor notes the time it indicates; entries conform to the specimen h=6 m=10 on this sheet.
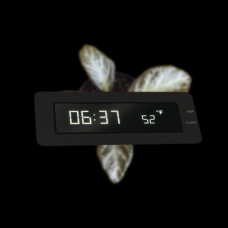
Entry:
h=6 m=37
